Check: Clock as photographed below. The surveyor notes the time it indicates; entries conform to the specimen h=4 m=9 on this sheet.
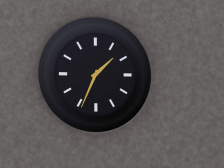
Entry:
h=1 m=34
